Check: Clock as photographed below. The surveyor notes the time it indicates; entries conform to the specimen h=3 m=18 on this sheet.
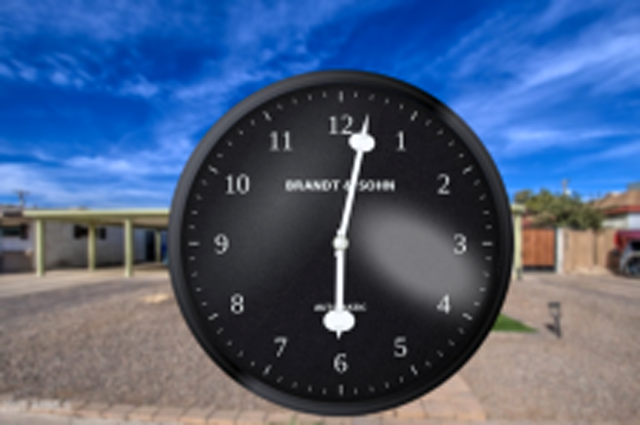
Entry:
h=6 m=2
